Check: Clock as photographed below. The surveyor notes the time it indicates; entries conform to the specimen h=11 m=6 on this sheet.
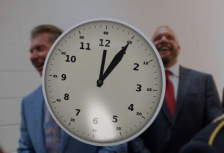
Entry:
h=12 m=5
